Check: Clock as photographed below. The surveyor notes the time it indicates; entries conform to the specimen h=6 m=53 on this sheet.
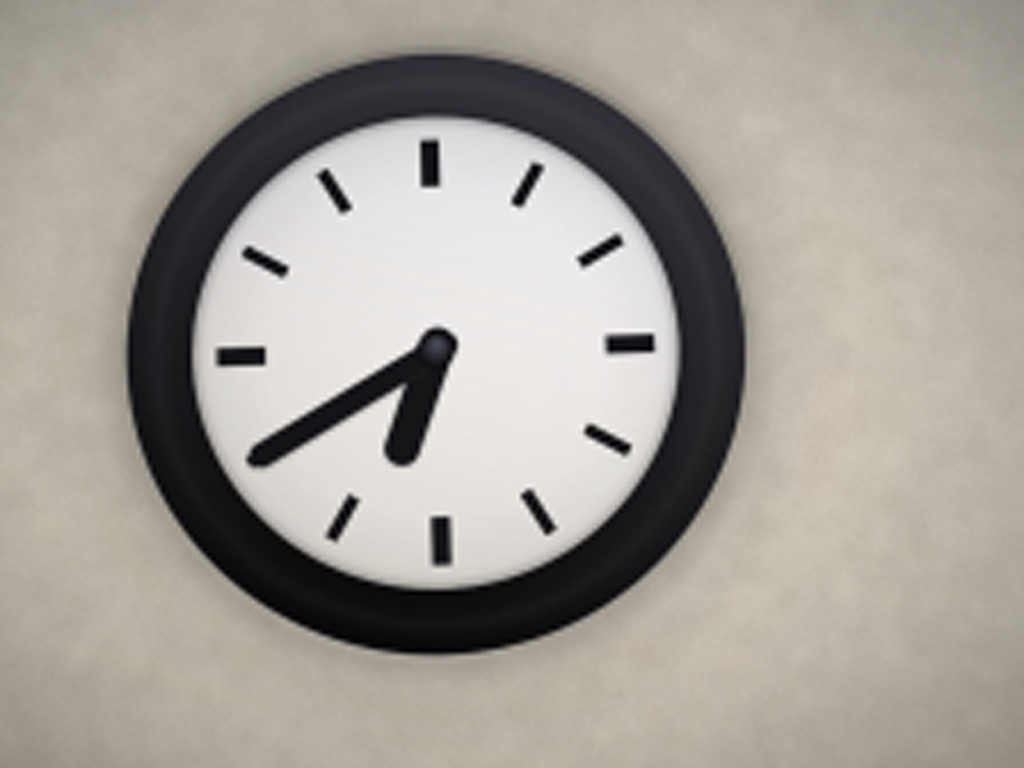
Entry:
h=6 m=40
